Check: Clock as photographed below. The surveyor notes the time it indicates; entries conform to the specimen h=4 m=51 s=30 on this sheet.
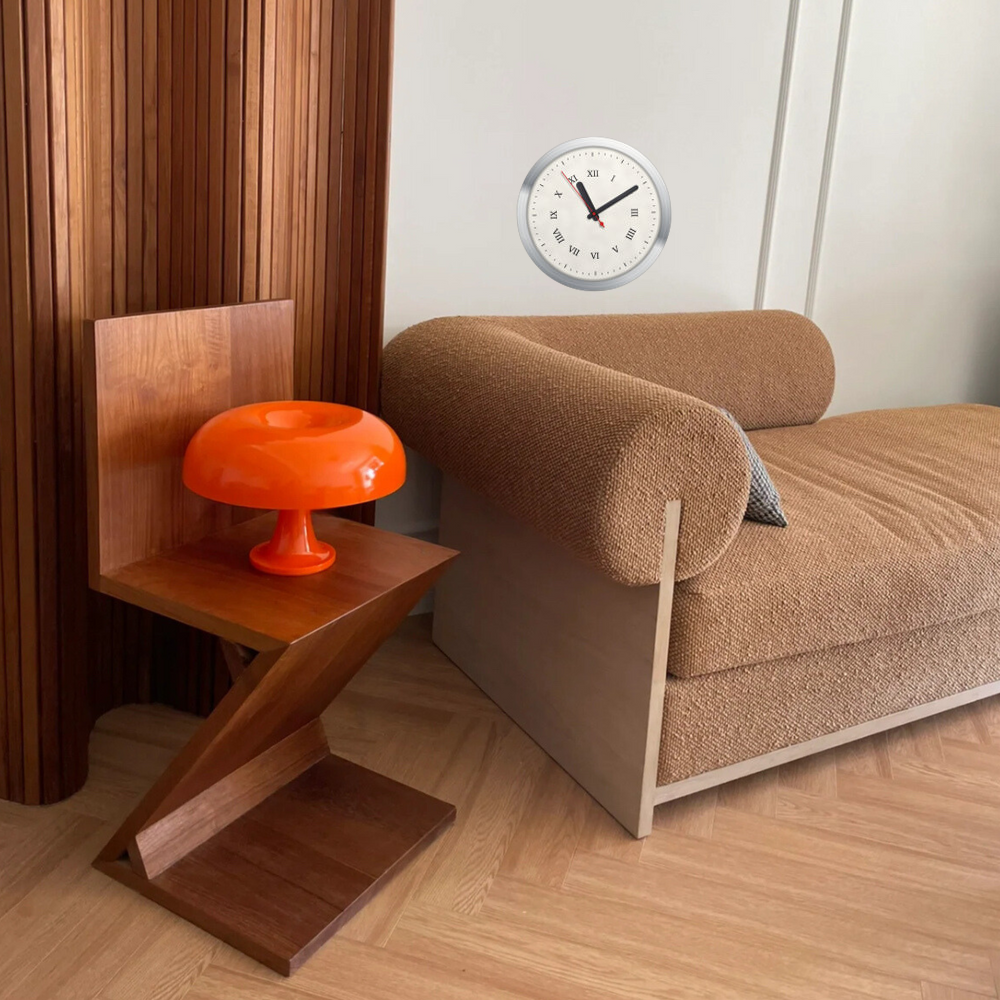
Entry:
h=11 m=9 s=54
